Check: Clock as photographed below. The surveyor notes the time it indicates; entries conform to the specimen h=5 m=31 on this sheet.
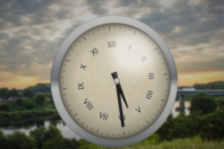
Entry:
h=5 m=30
